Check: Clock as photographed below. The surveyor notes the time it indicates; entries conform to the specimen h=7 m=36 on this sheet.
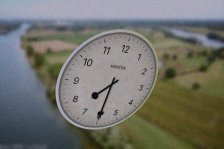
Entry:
h=7 m=30
